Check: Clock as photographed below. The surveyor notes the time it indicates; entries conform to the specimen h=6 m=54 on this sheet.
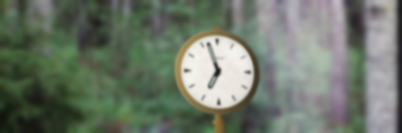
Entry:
h=6 m=57
